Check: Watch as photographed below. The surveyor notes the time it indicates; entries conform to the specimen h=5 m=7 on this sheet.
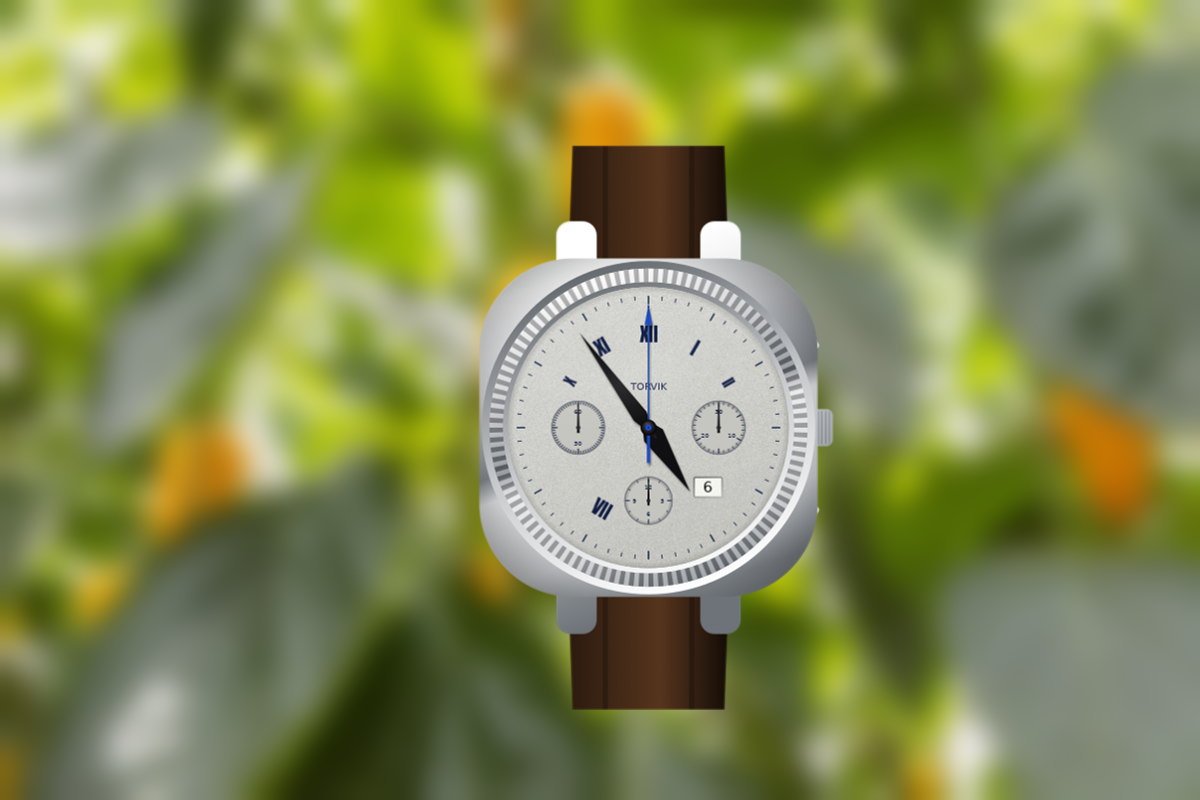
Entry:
h=4 m=54
